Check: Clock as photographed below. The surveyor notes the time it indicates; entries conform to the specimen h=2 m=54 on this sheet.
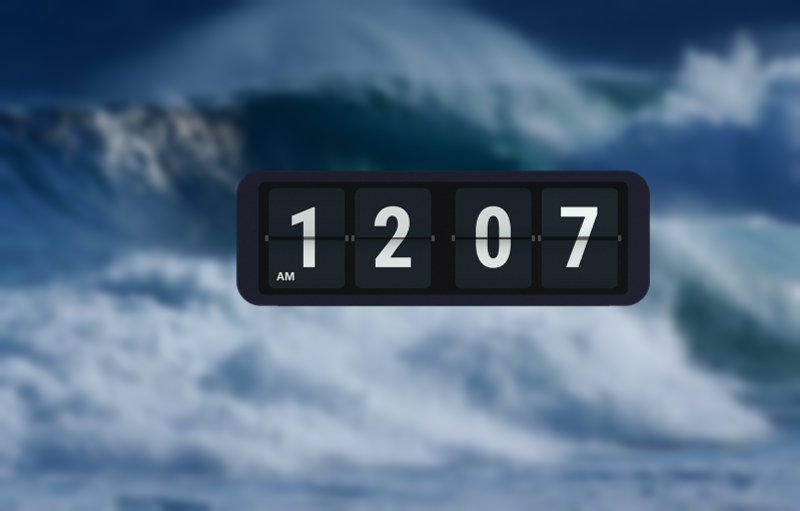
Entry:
h=12 m=7
